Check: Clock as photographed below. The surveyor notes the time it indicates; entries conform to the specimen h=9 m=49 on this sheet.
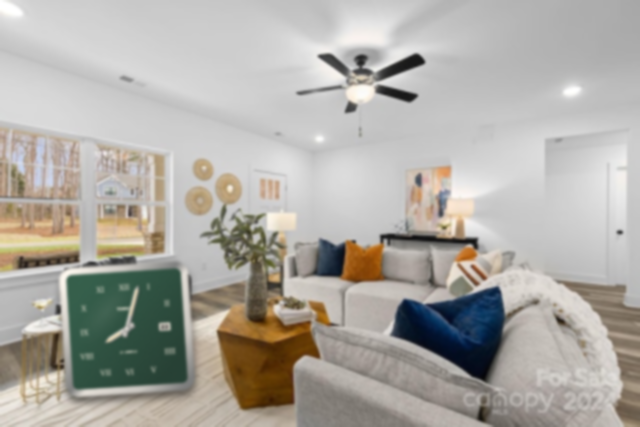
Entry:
h=8 m=3
